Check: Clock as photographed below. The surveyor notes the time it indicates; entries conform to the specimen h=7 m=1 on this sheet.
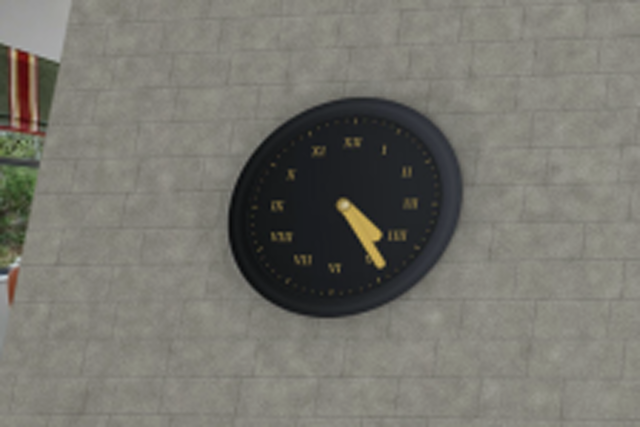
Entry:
h=4 m=24
